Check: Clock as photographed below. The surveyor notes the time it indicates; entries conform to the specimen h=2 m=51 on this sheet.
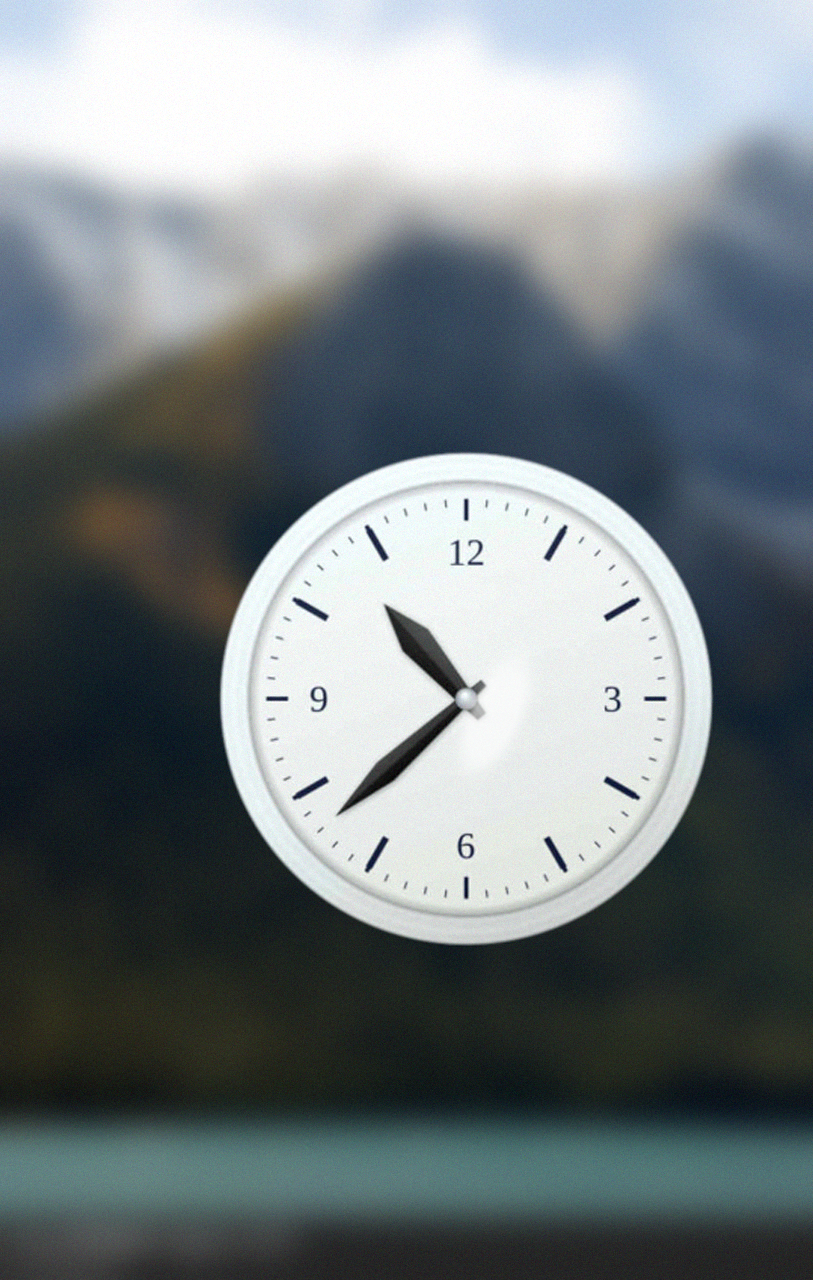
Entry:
h=10 m=38
